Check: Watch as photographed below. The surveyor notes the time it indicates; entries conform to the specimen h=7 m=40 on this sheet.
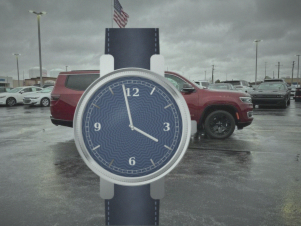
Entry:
h=3 m=58
